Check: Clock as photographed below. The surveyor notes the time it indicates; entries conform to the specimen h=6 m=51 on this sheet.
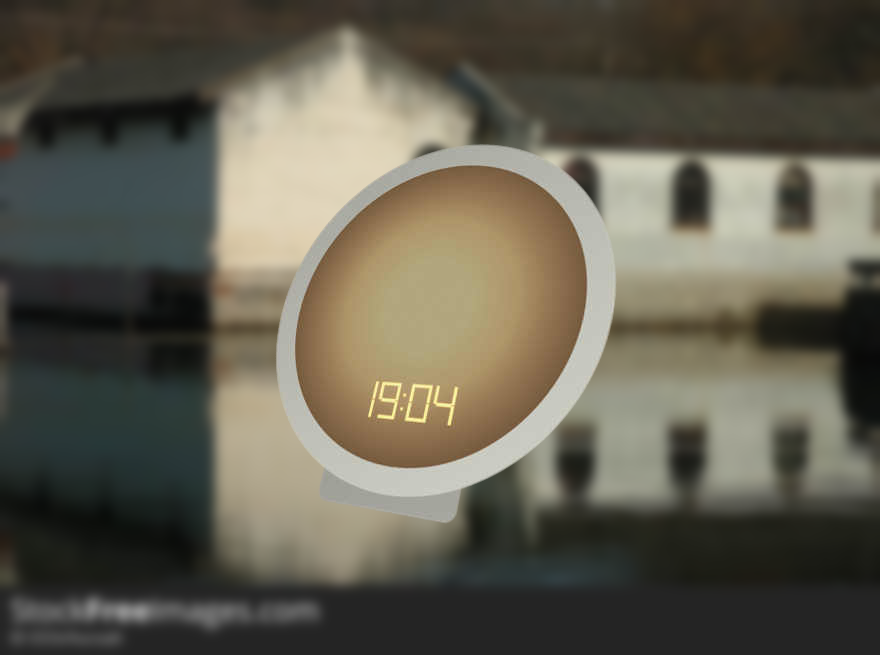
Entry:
h=19 m=4
